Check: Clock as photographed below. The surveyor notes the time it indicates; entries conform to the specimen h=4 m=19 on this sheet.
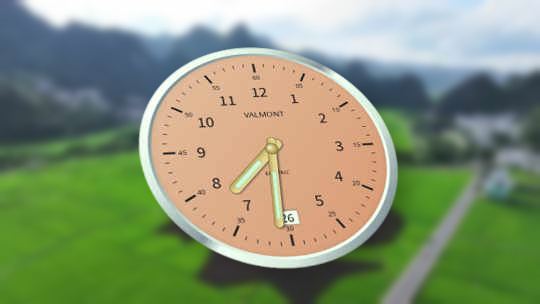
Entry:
h=7 m=31
